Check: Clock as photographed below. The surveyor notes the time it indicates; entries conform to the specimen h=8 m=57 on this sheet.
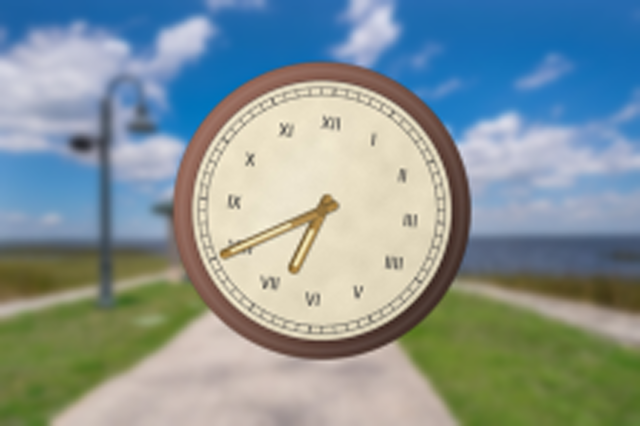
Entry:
h=6 m=40
